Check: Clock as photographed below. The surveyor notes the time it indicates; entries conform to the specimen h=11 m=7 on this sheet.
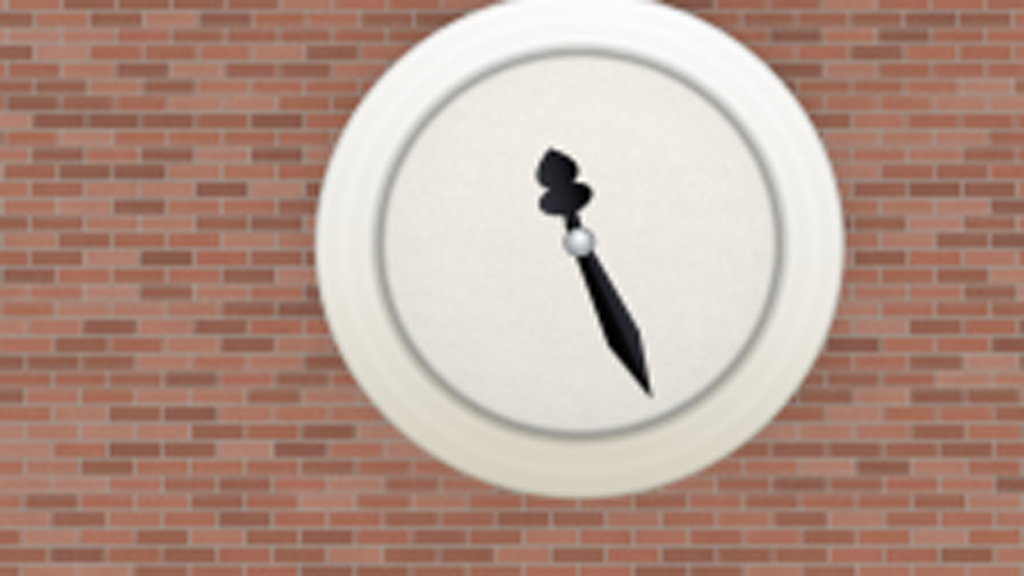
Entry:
h=11 m=26
